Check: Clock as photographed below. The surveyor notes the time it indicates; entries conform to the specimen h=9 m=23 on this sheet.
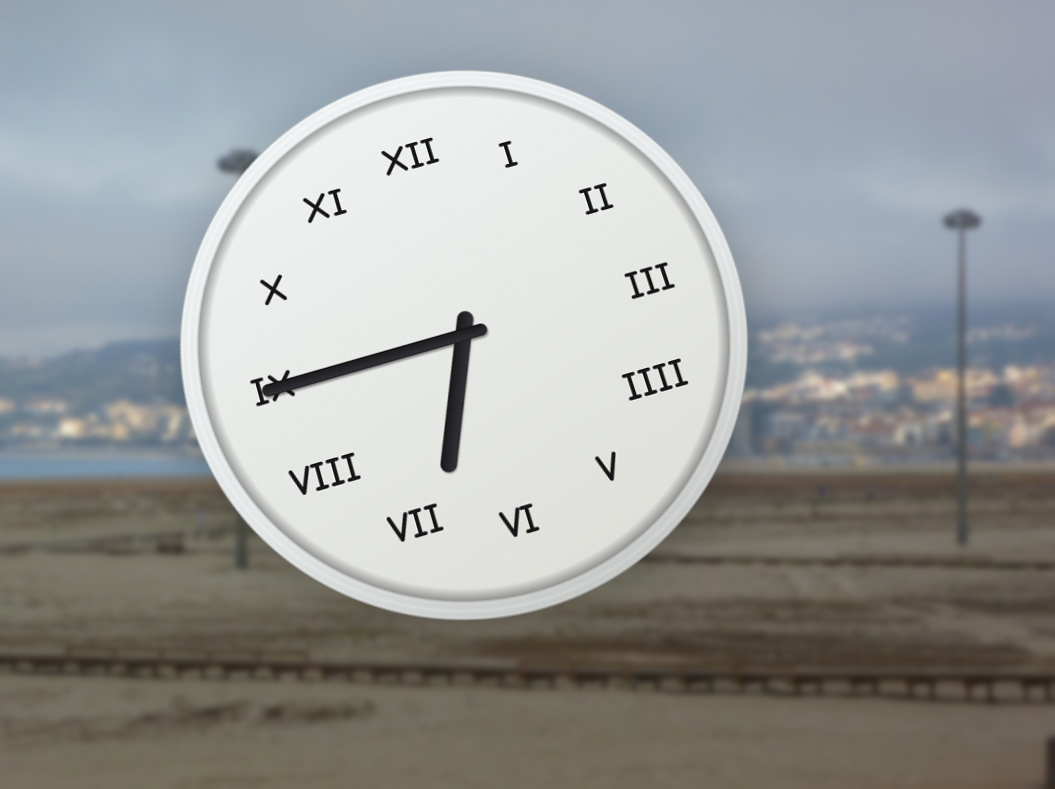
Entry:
h=6 m=45
